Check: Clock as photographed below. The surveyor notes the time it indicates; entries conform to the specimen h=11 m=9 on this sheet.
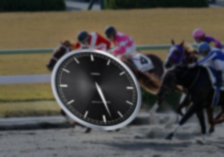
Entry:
h=5 m=28
